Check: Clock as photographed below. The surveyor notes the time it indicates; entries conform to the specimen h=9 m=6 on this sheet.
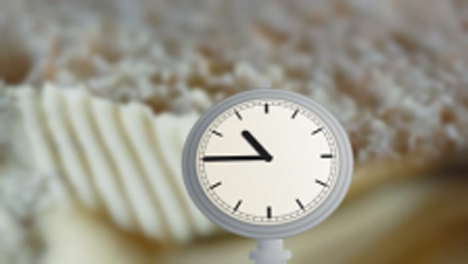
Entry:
h=10 m=45
